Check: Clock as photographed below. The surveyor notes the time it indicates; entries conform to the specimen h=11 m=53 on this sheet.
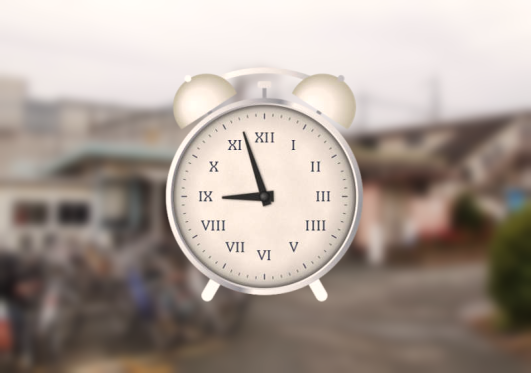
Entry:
h=8 m=57
